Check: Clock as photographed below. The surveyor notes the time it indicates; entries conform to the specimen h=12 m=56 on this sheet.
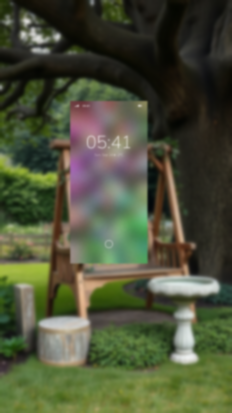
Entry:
h=5 m=41
